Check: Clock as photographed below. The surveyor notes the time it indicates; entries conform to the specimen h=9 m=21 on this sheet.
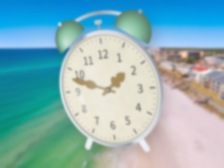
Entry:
h=1 m=48
